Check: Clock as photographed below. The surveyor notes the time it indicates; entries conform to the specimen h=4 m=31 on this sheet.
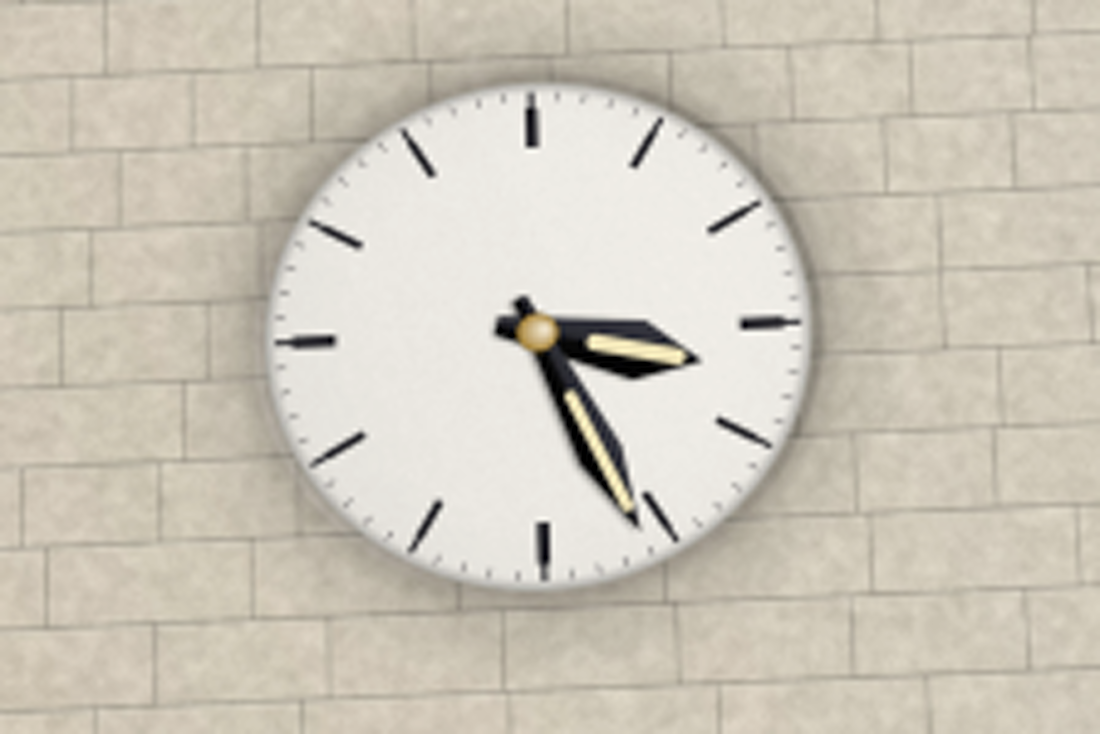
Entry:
h=3 m=26
